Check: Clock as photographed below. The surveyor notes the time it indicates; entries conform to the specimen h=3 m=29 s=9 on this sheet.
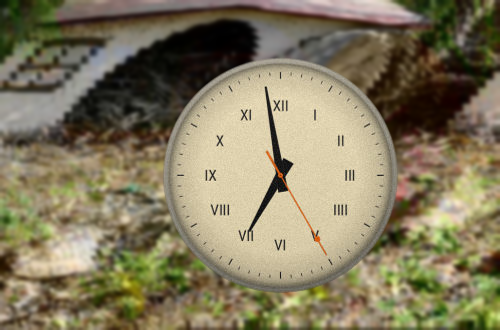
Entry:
h=6 m=58 s=25
